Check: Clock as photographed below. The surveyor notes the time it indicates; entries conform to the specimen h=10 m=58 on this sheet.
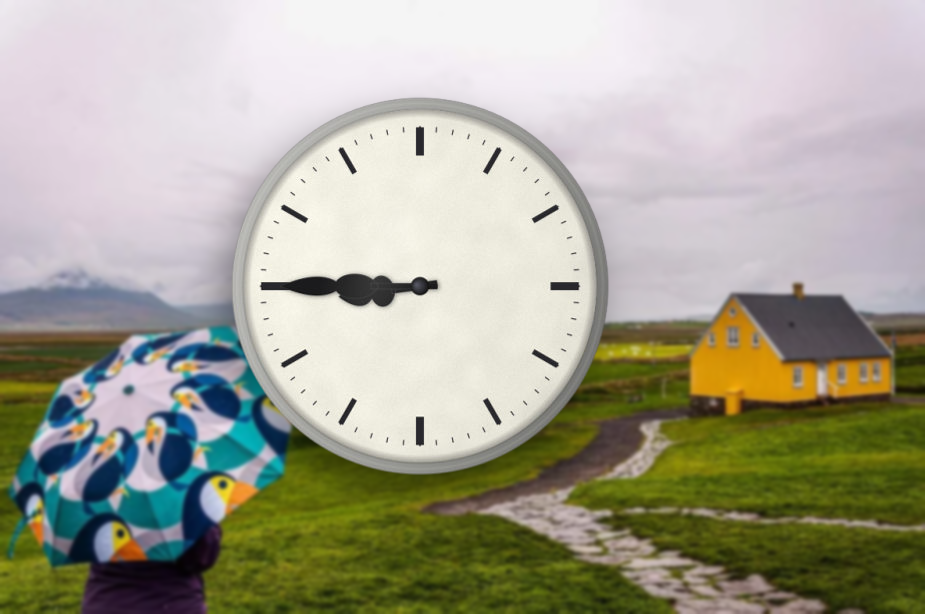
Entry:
h=8 m=45
